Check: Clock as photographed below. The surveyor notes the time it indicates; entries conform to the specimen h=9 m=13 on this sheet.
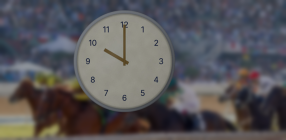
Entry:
h=10 m=0
